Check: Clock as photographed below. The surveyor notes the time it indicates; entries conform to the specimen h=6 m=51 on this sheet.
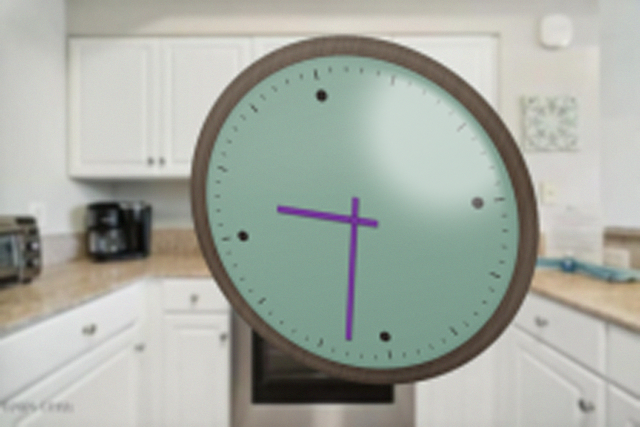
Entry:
h=9 m=33
